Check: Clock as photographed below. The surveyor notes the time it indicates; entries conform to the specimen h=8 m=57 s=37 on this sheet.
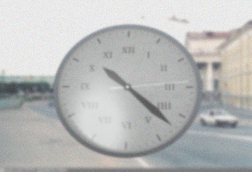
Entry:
h=10 m=22 s=14
